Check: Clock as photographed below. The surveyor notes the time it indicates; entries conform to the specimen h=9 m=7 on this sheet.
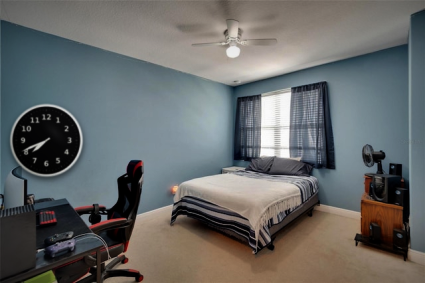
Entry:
h=7 m=41
